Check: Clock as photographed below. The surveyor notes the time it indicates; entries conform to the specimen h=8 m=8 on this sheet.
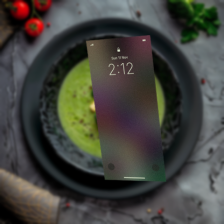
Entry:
h=2 m=12
